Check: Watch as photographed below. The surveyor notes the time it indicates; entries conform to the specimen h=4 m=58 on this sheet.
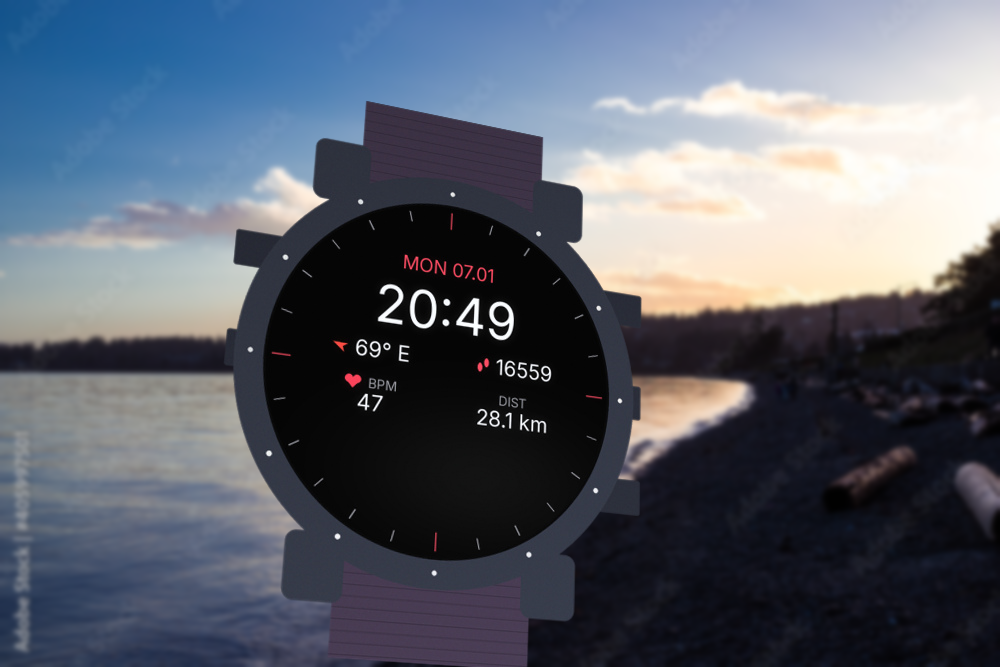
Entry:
h=20 m=49
